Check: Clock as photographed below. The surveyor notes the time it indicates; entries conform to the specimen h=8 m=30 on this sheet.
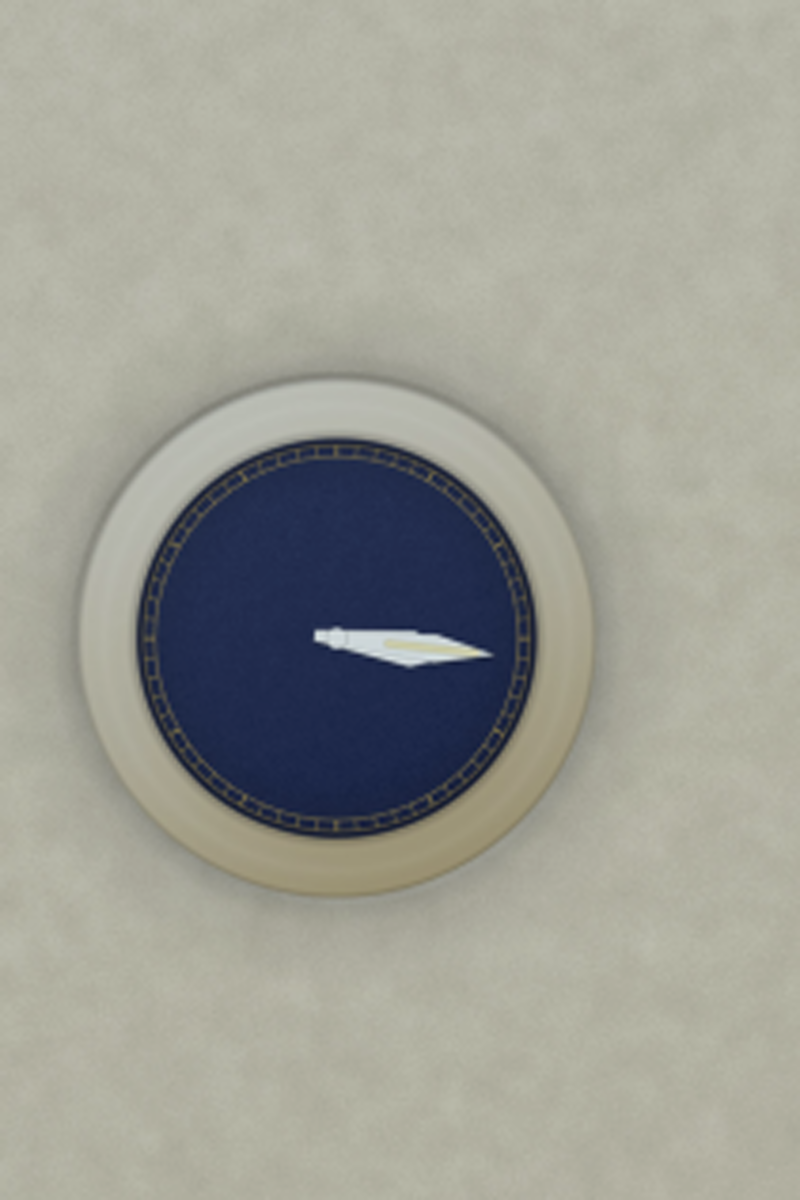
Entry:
h=3 m=16
